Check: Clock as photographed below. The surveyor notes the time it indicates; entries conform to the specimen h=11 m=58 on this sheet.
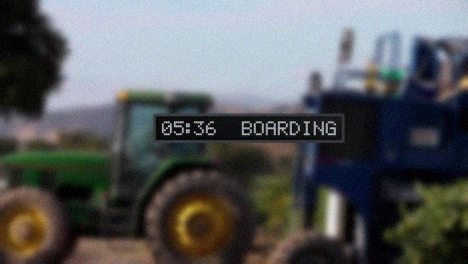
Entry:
h=5 m=36
